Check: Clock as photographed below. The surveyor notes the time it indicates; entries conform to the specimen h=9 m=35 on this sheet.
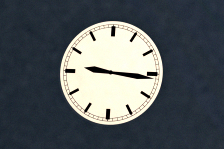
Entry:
h=9 m=16
